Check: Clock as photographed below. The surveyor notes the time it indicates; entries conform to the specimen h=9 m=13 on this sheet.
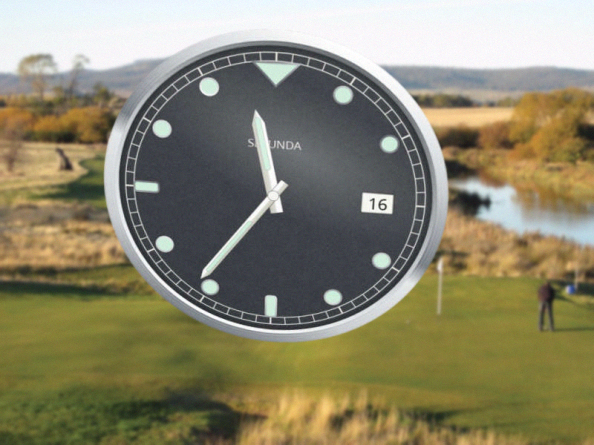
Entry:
h=11 m=36
